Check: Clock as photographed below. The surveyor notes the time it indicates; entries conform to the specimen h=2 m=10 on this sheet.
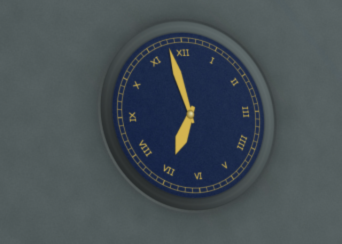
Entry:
h=6 m=58
